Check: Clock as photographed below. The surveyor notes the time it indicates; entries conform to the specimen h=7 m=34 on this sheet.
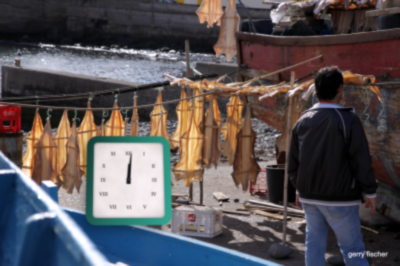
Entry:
h=12 m=1
